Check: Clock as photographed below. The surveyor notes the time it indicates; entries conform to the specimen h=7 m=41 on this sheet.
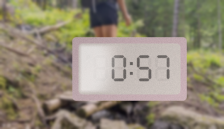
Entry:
h=0 m=57
